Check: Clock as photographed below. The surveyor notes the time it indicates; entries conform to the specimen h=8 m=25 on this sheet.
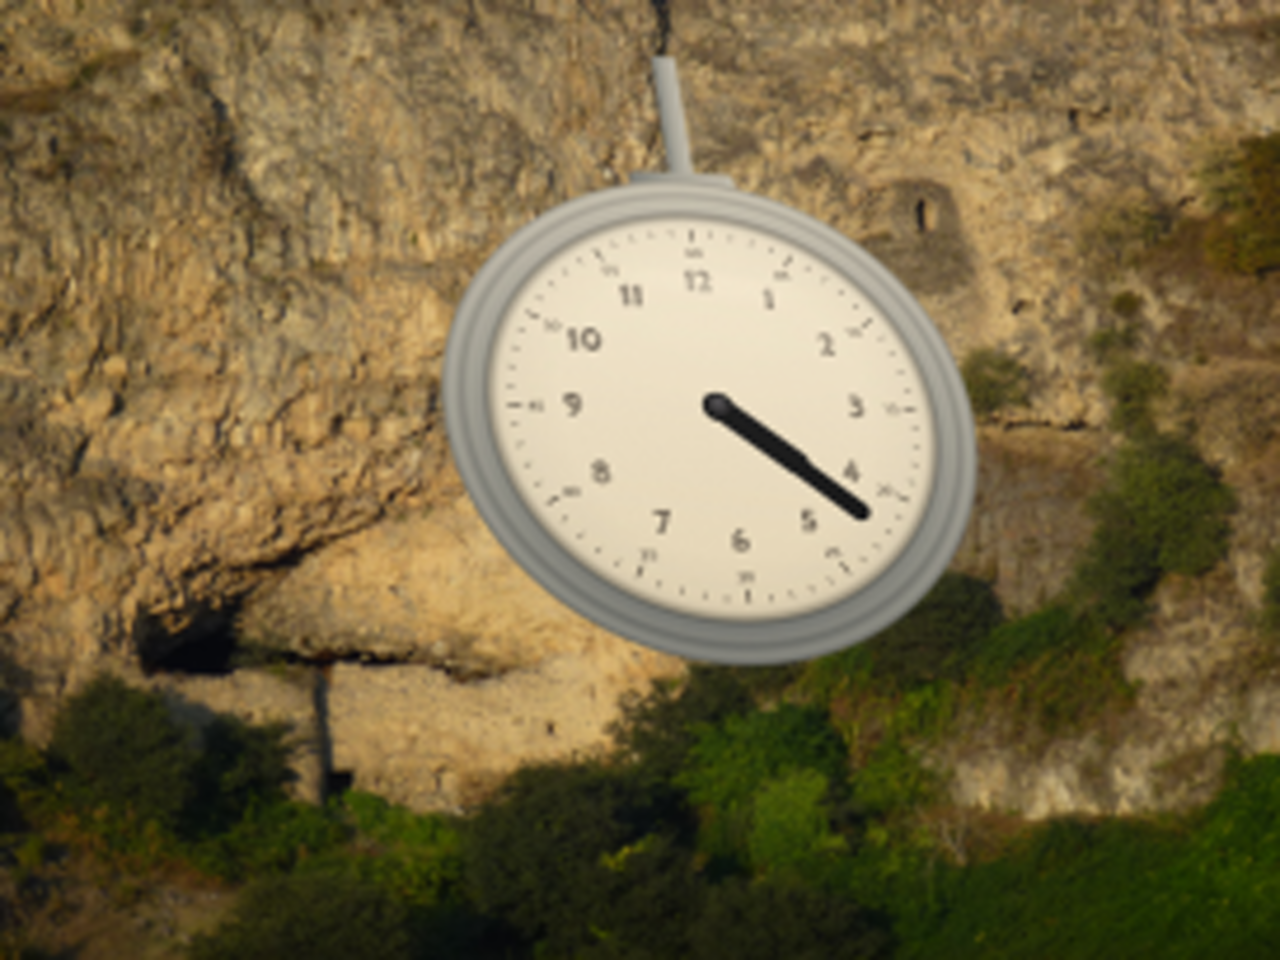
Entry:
h=4 m=22
